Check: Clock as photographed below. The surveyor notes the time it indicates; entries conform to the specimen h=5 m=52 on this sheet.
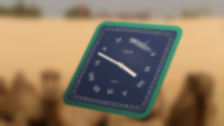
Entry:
h=3 m=48
